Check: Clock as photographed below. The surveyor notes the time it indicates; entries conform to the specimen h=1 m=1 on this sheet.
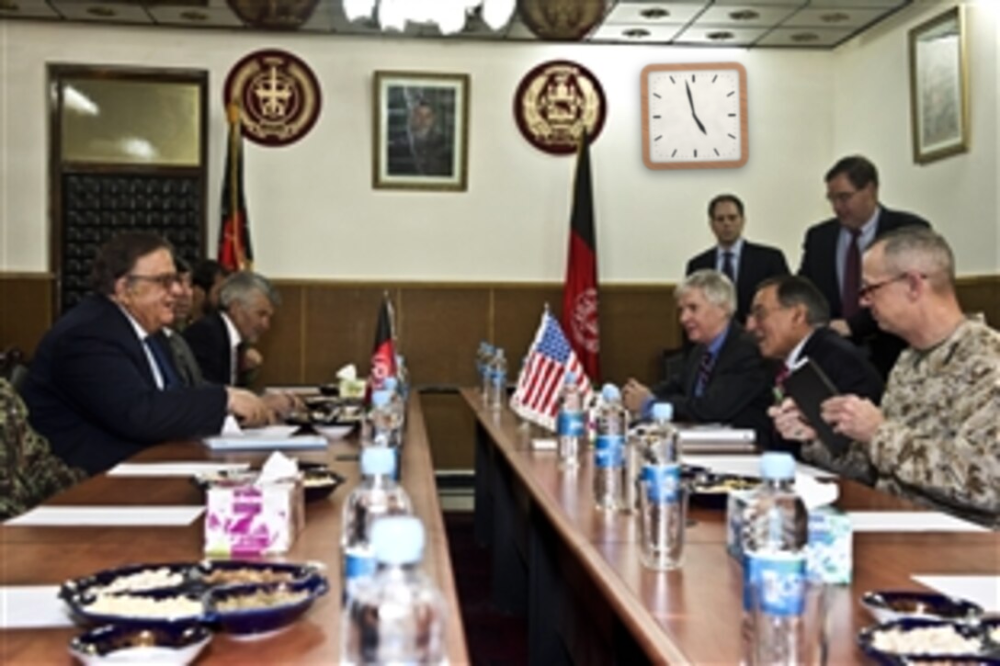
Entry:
h=4 m=58
